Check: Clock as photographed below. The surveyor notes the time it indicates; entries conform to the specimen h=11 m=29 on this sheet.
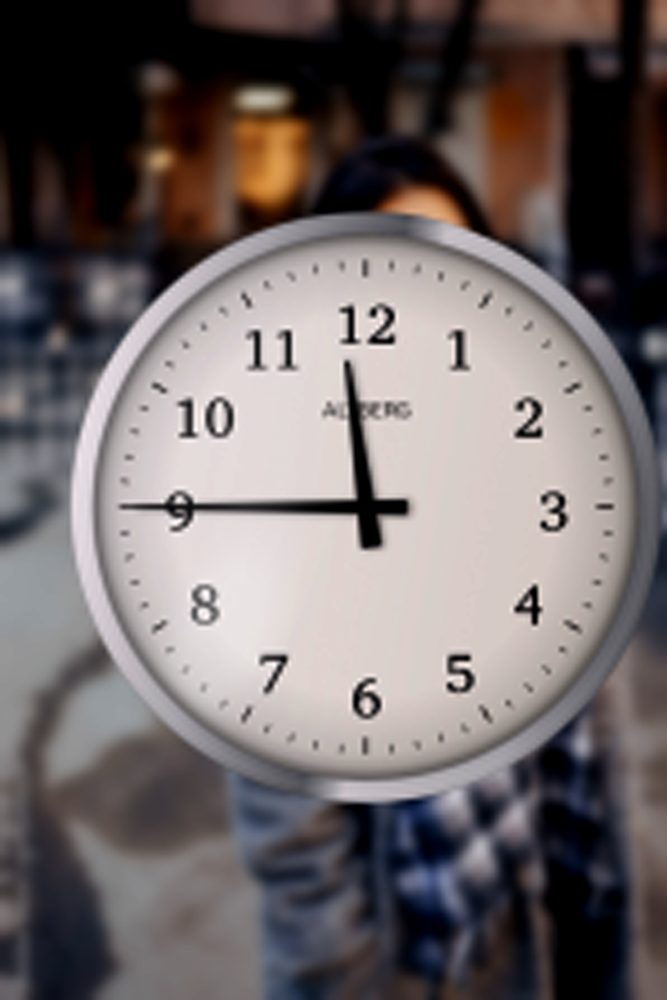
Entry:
h=11 m=45
